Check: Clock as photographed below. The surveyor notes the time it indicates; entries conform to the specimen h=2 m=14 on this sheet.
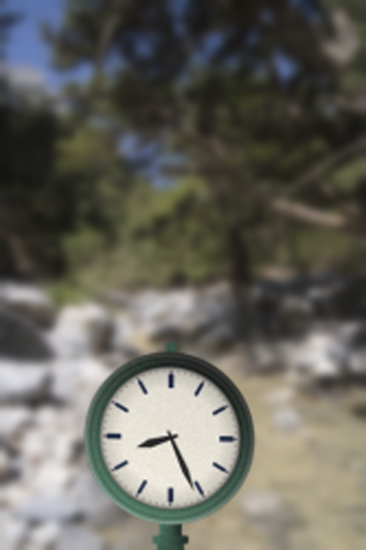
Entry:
h=8 m=26
